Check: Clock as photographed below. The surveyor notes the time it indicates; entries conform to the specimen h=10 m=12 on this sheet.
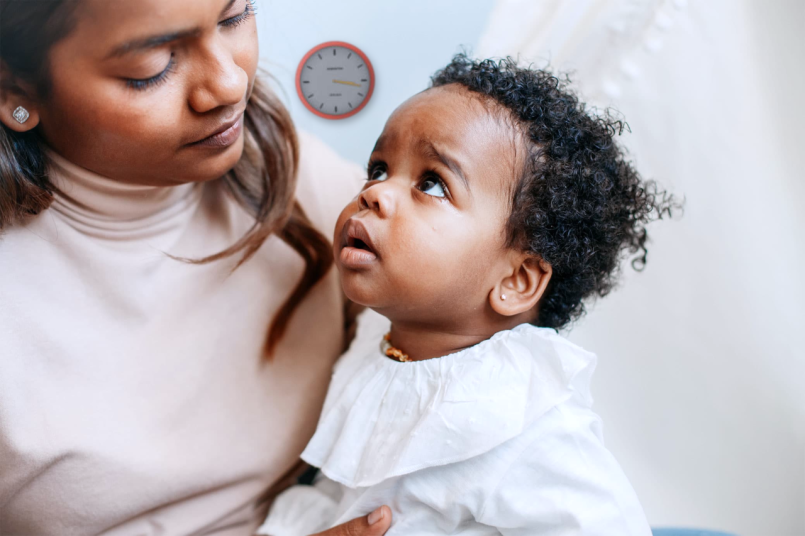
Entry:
h=3 m=17
